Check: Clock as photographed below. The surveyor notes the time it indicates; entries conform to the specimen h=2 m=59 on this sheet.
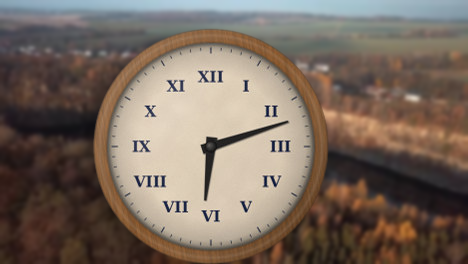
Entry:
h=6 m=12
